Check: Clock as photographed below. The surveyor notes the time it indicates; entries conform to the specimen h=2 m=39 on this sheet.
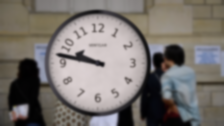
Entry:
h=9 m=47
